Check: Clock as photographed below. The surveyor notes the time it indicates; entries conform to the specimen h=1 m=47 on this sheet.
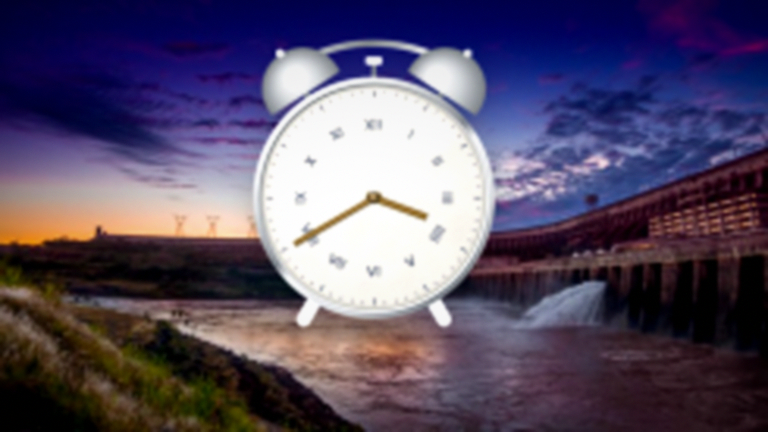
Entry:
h=3 m=40
